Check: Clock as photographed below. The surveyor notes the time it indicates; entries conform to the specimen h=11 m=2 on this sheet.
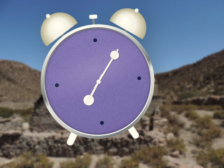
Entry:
h=7 m=6
